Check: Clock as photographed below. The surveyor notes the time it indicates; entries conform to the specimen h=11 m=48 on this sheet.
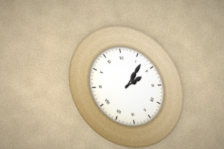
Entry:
h=2 m=7
